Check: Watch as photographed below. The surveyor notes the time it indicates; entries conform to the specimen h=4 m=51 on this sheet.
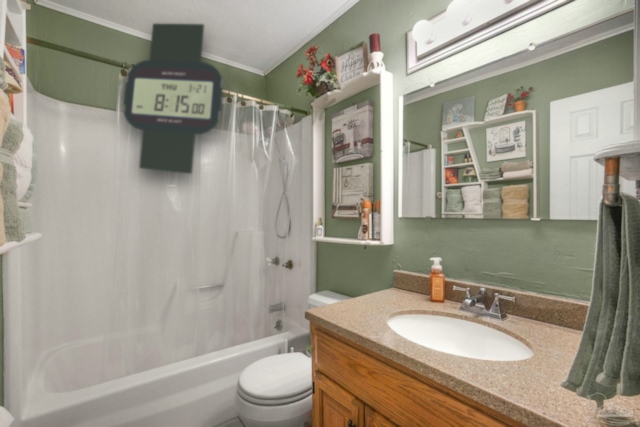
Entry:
h=8 m=15
